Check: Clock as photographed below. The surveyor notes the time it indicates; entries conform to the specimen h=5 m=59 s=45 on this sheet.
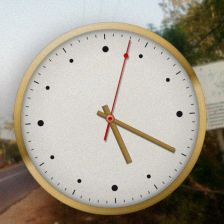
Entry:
h=5 m=20 s=3
